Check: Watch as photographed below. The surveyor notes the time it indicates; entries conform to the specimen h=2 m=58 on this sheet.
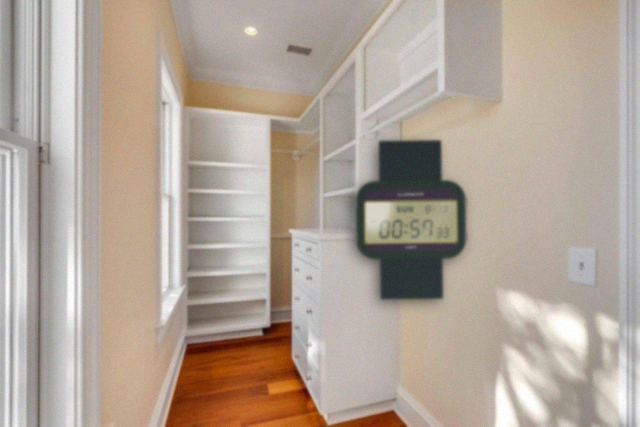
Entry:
h=0 m=57
